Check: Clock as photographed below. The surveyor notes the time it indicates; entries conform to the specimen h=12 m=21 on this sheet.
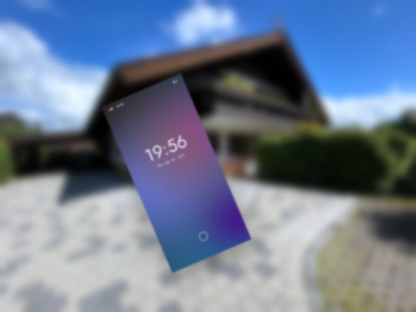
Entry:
h=19 m=56
